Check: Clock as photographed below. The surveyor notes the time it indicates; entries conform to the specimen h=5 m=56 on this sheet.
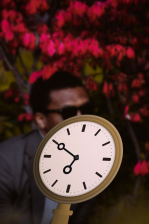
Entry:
h=6 m=50
